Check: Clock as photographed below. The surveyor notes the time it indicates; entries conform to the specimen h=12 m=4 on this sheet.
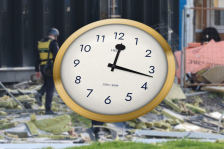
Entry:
h=12 m=17
